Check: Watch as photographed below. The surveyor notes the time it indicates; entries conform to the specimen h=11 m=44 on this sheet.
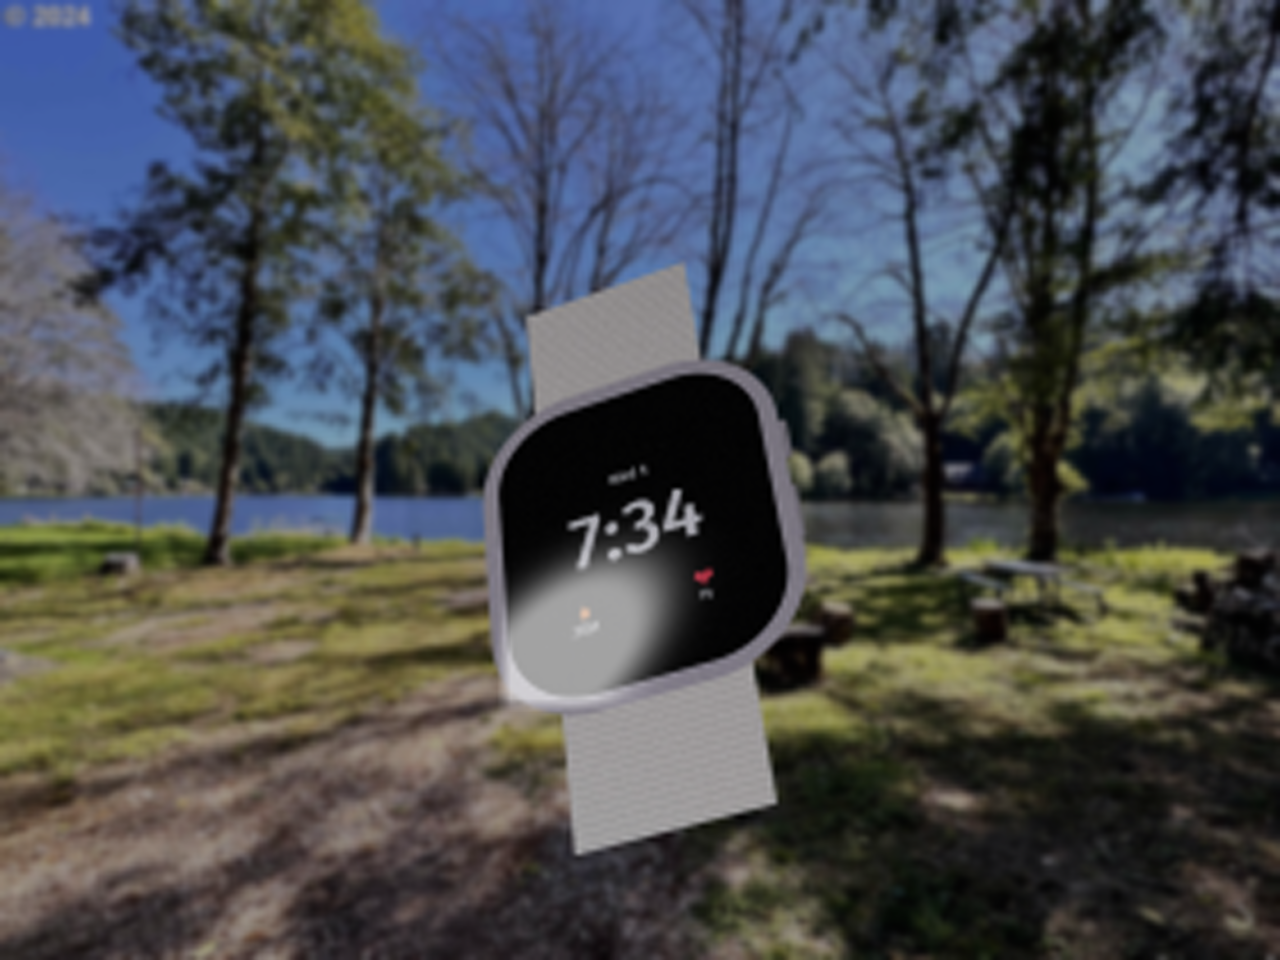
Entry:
h=7 m=34
